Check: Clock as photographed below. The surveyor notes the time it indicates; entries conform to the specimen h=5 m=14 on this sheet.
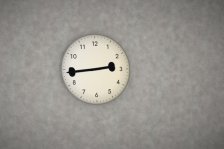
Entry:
h=2 m=44
